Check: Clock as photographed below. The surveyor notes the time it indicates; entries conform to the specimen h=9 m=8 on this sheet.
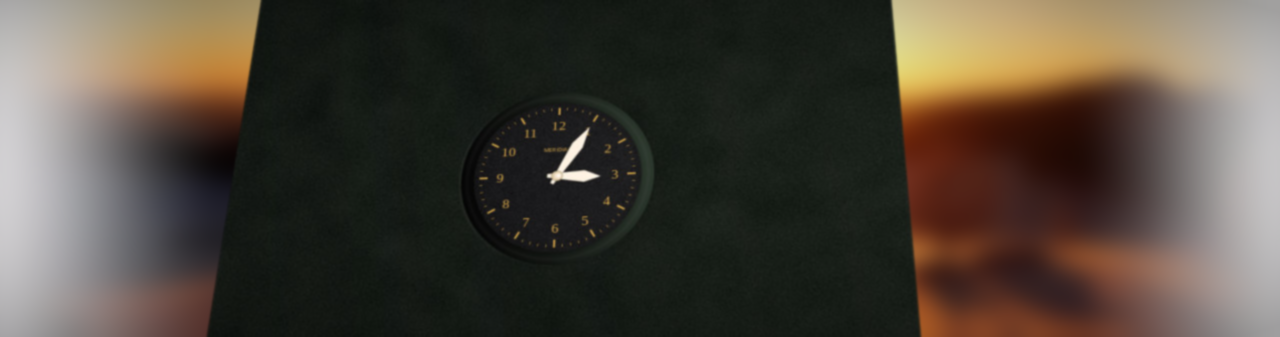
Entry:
h=3 m=5
